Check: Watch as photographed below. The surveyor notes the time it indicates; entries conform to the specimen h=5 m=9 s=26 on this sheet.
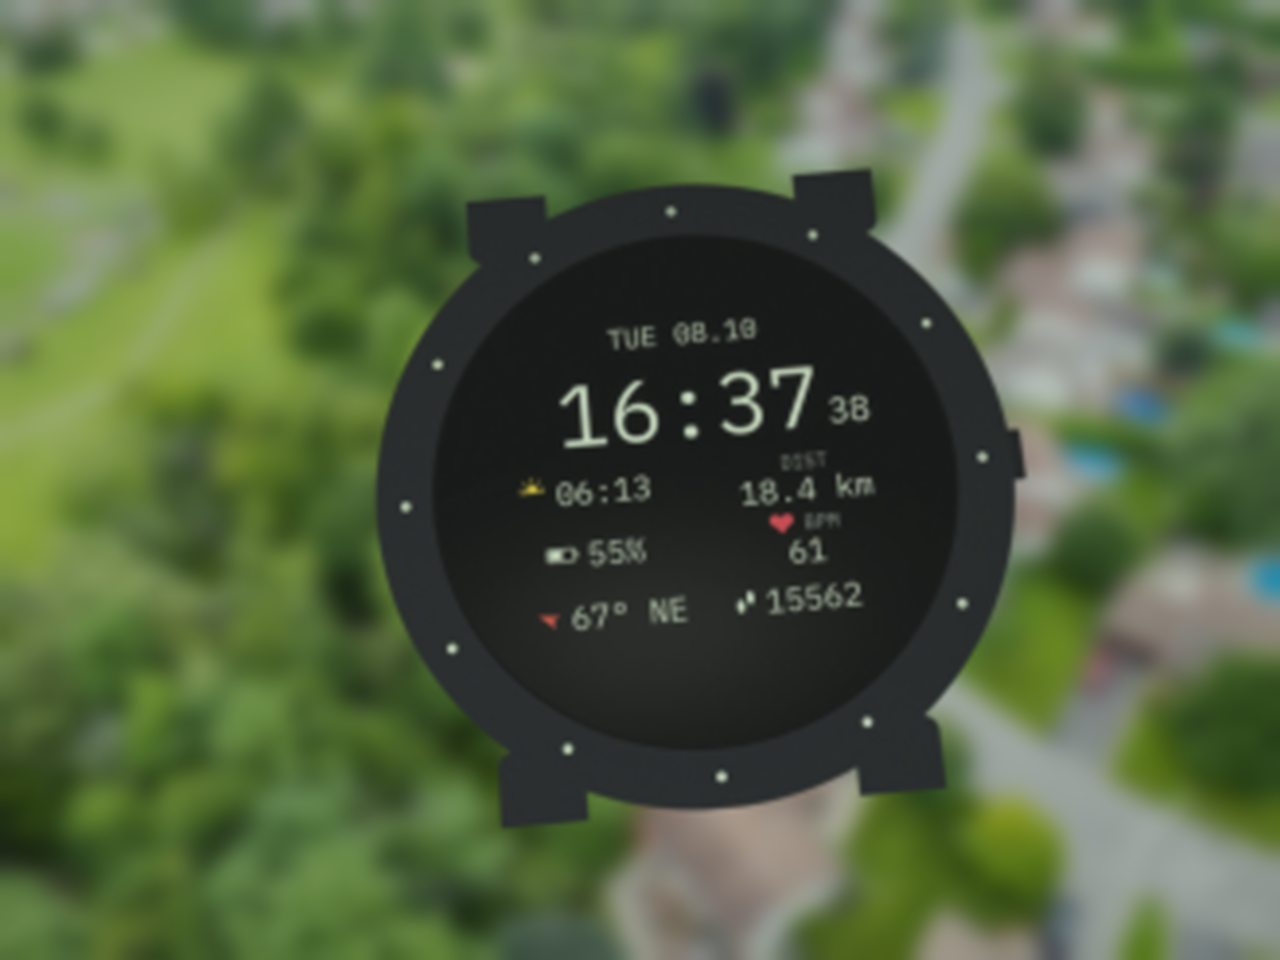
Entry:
h=16 m=37 s=38
